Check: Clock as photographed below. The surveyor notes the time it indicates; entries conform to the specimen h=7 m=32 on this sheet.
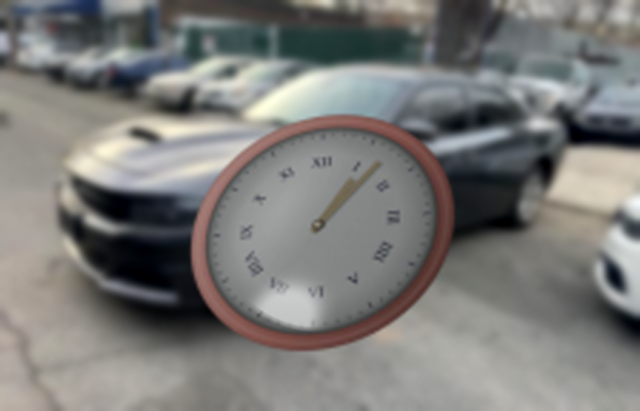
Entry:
h=1 m=7
